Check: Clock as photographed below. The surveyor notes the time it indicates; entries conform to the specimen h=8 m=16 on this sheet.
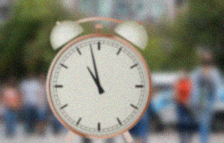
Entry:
h=10 m=58
